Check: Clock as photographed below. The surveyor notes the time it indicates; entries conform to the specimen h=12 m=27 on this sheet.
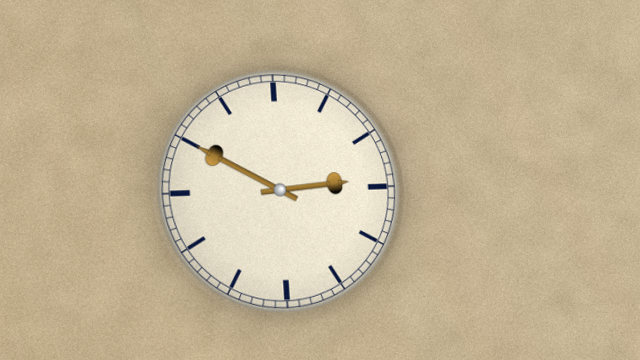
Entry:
h=2 m=50
